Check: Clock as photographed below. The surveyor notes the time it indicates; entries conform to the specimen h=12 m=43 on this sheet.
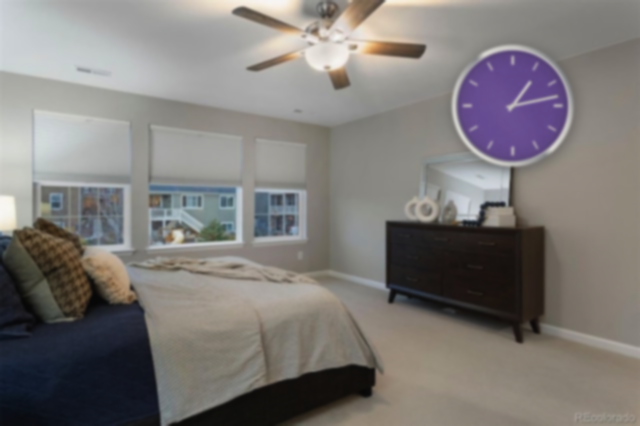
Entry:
h=1 m=13
